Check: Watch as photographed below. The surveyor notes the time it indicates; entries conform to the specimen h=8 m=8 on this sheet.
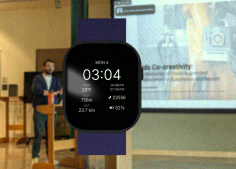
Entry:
h=3 m=4
